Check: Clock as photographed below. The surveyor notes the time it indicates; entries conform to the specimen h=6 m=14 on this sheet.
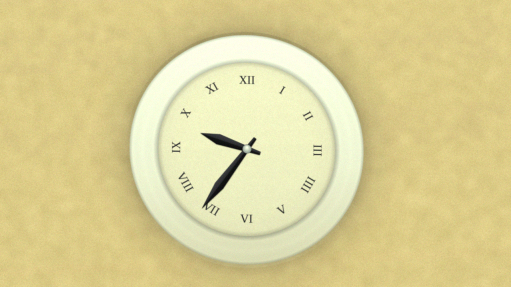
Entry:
h=9 m=36
